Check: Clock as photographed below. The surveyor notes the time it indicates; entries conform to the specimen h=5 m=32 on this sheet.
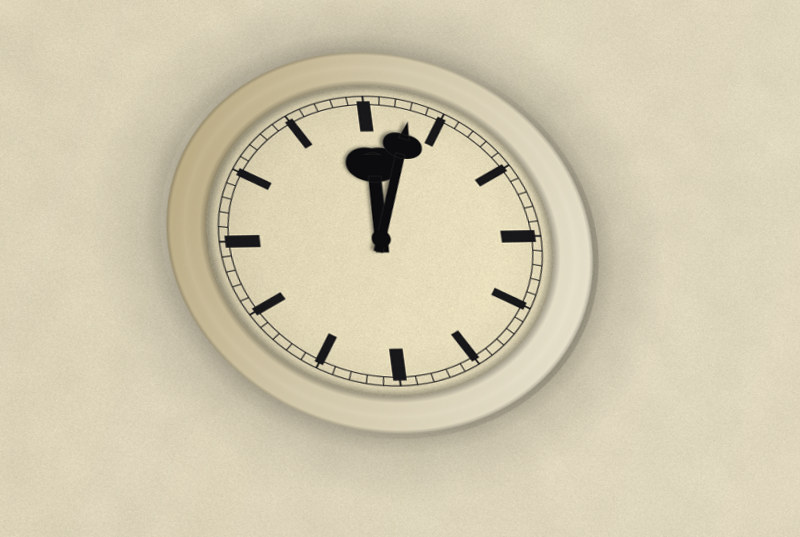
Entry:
h=12 m=3
